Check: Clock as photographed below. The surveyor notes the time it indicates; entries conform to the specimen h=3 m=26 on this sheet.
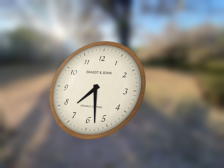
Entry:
h=7 m=28
